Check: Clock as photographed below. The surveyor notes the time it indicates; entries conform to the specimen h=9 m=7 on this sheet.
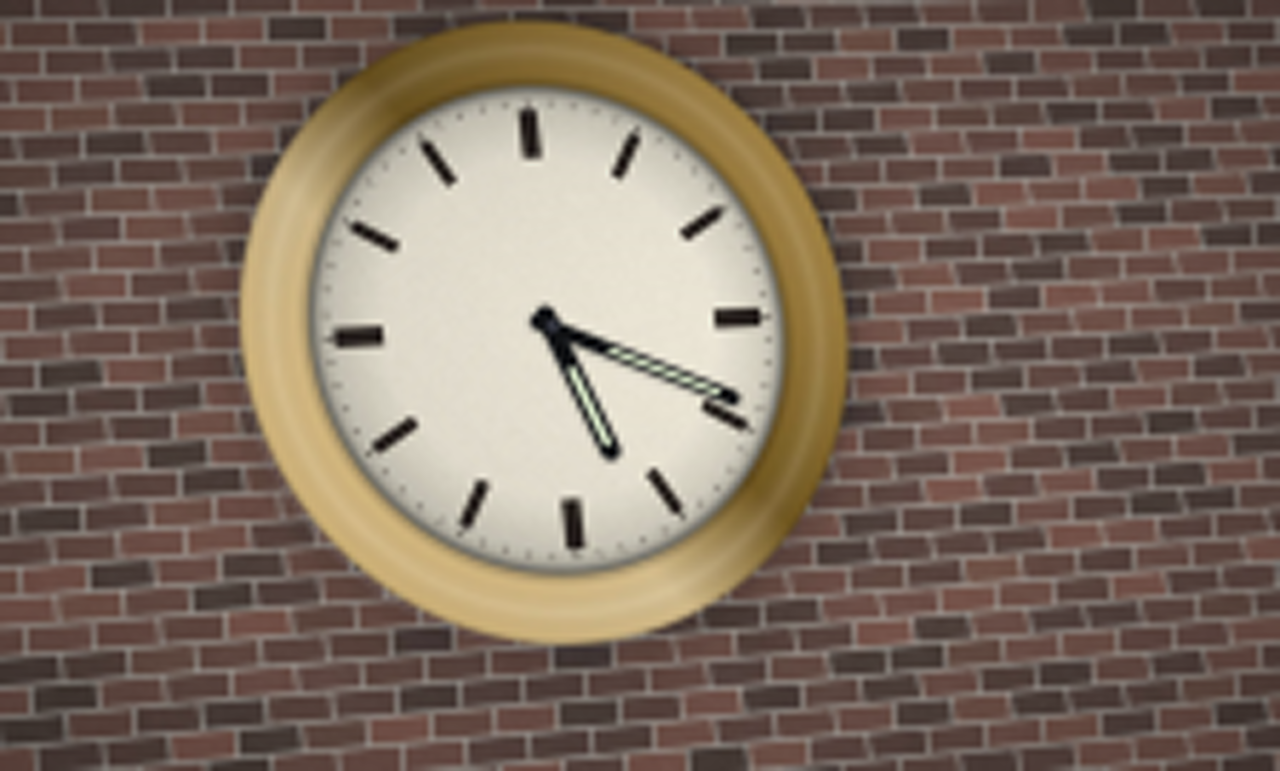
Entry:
h=5 m=19
